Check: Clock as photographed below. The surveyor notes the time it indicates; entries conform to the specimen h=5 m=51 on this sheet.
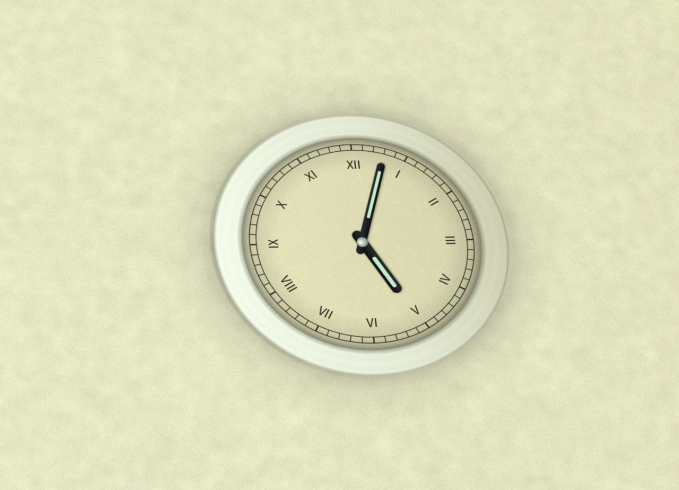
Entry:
h=5 m=3
